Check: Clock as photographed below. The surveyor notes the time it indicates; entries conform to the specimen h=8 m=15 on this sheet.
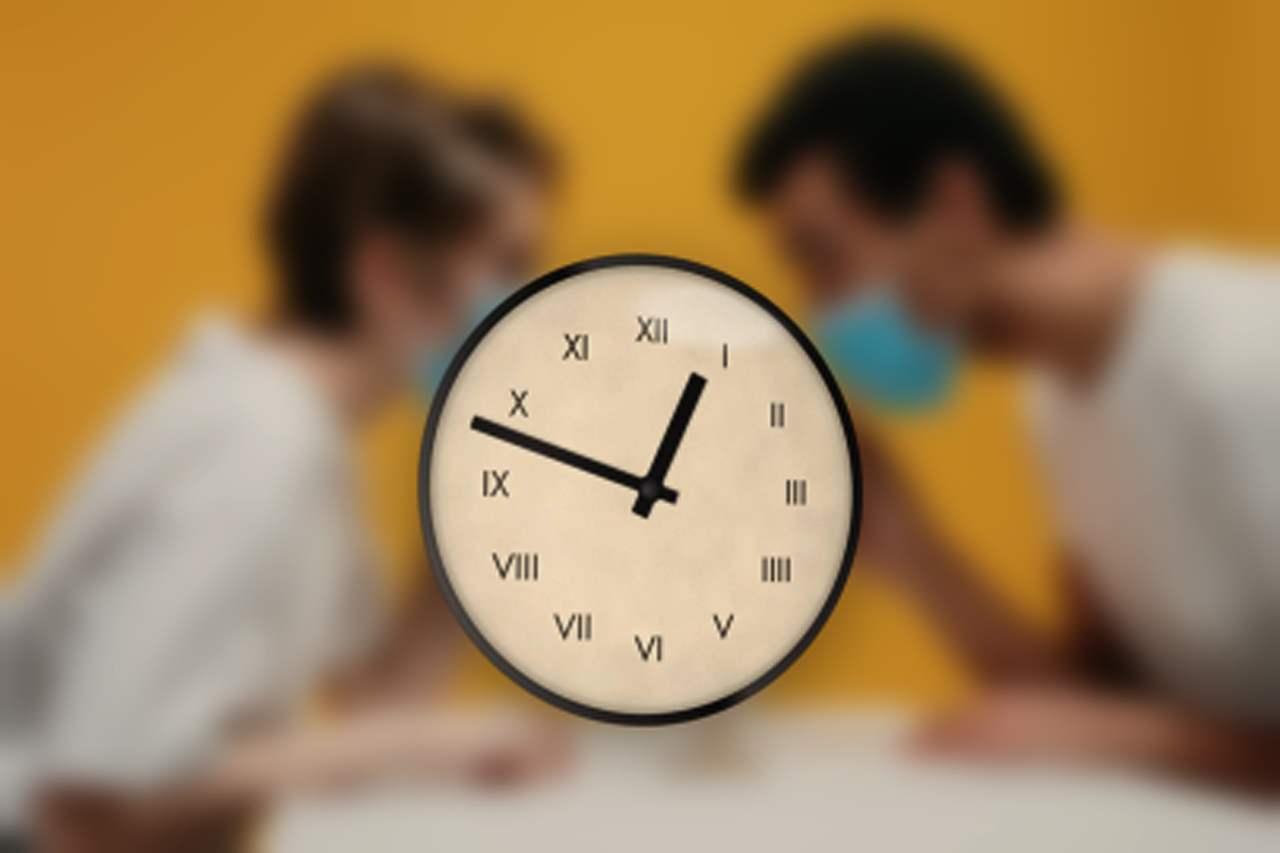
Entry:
h=12 m=48
